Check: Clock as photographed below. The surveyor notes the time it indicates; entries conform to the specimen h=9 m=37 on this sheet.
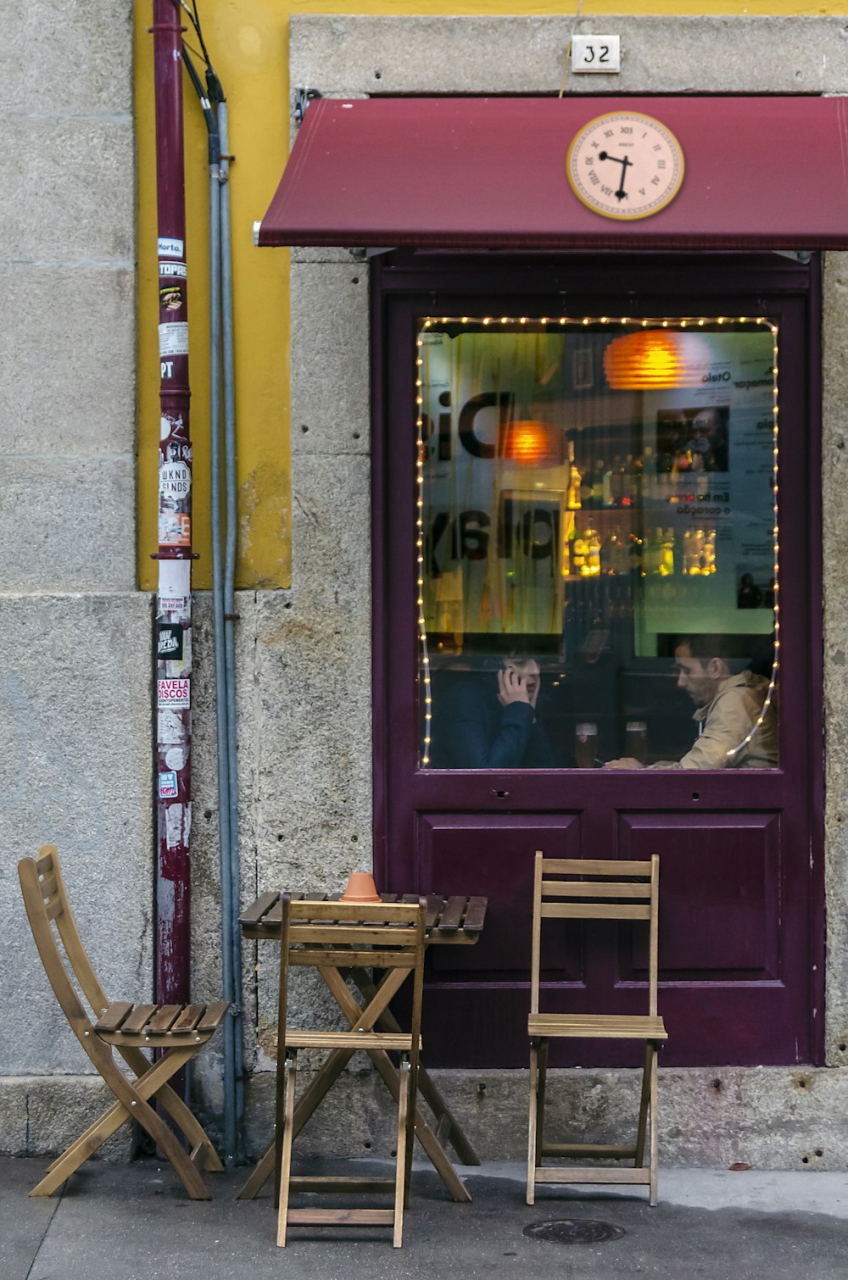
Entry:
h=9 m=31
